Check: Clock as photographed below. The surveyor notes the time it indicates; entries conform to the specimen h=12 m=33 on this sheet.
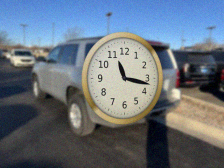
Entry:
h=11 m=17
